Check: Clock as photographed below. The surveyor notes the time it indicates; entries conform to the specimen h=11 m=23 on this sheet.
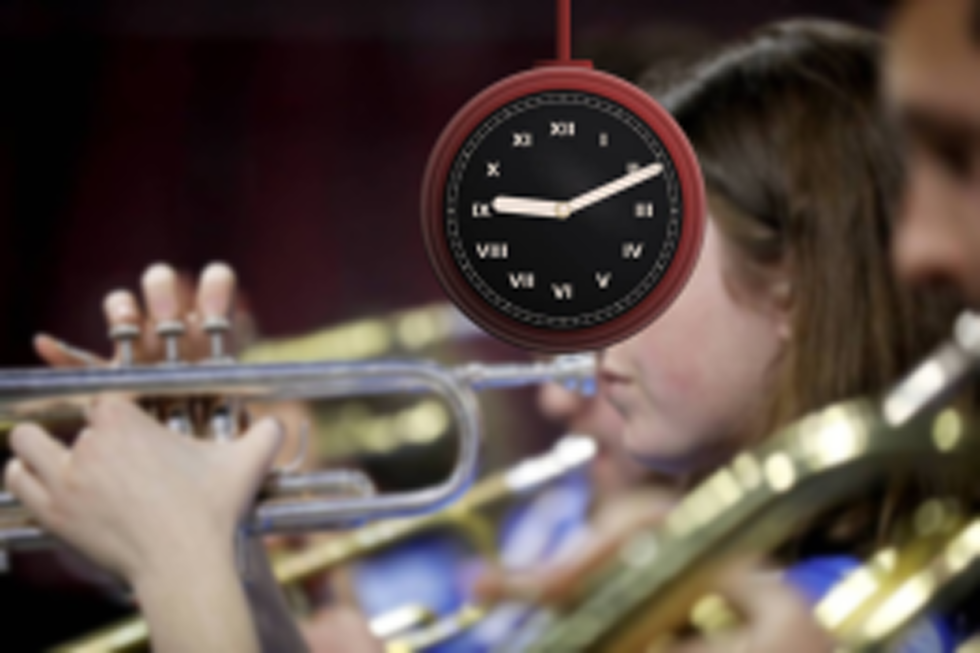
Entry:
h=9 m=11
